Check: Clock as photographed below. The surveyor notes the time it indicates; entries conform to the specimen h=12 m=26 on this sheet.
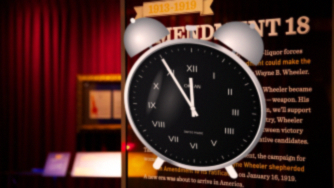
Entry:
h=11 m=55
